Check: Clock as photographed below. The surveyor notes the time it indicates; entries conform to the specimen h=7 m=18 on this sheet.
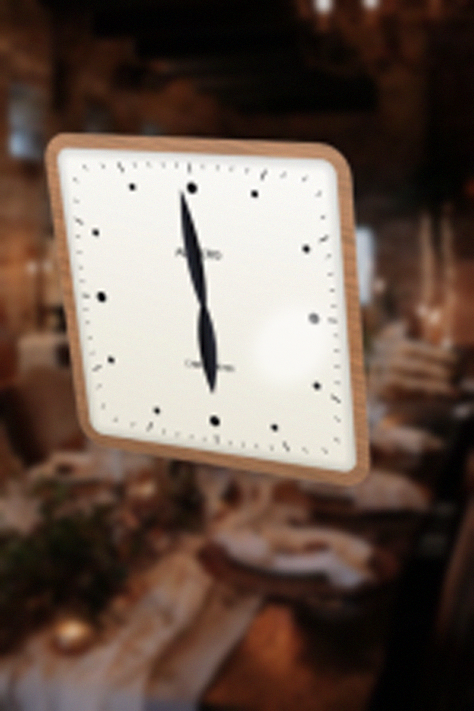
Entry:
h=5 m=59
